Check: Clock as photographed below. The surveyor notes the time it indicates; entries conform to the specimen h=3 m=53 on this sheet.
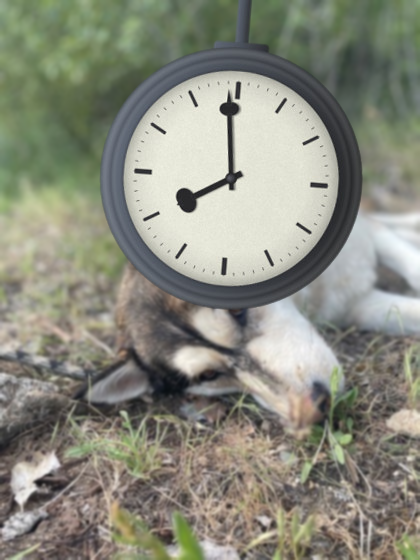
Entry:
h=7 m=59
